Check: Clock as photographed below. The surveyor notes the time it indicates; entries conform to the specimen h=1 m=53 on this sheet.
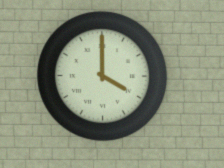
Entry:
h=4 m=0
